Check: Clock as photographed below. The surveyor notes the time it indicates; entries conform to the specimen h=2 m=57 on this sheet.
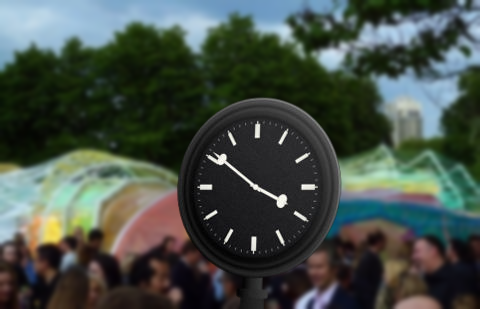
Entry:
h=3 m=51
